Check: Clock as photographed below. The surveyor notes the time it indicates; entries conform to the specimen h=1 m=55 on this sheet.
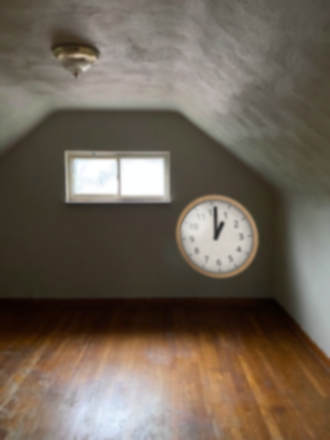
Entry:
h=1 m=1
